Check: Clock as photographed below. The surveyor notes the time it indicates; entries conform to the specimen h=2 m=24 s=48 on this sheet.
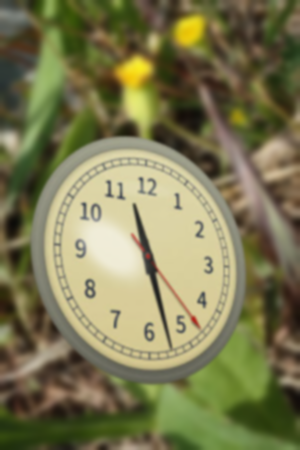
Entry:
h=11 m=27 s=23
